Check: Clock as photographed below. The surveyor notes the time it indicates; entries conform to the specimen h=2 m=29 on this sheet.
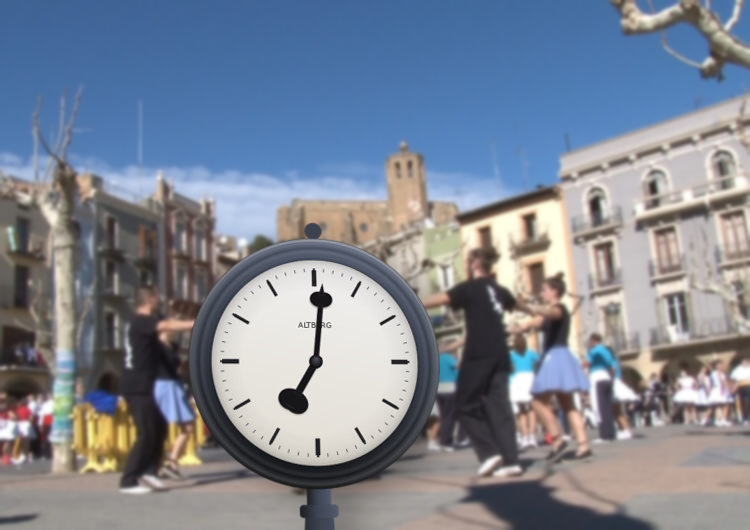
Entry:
h=7 m=1
